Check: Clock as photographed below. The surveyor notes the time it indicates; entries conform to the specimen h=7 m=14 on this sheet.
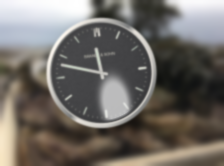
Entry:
h=11 m=48
